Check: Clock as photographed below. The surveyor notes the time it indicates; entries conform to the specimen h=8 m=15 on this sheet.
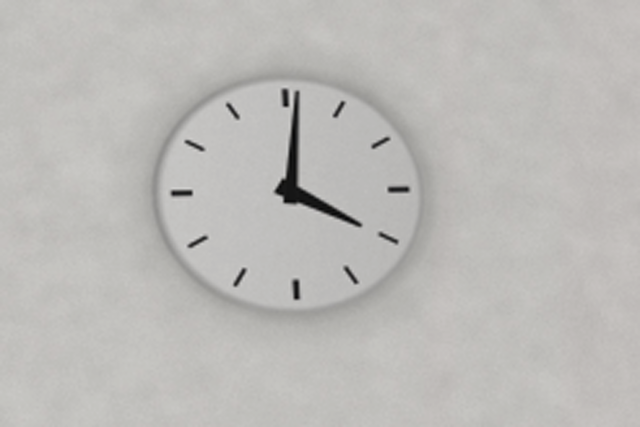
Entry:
h=4 m=1
